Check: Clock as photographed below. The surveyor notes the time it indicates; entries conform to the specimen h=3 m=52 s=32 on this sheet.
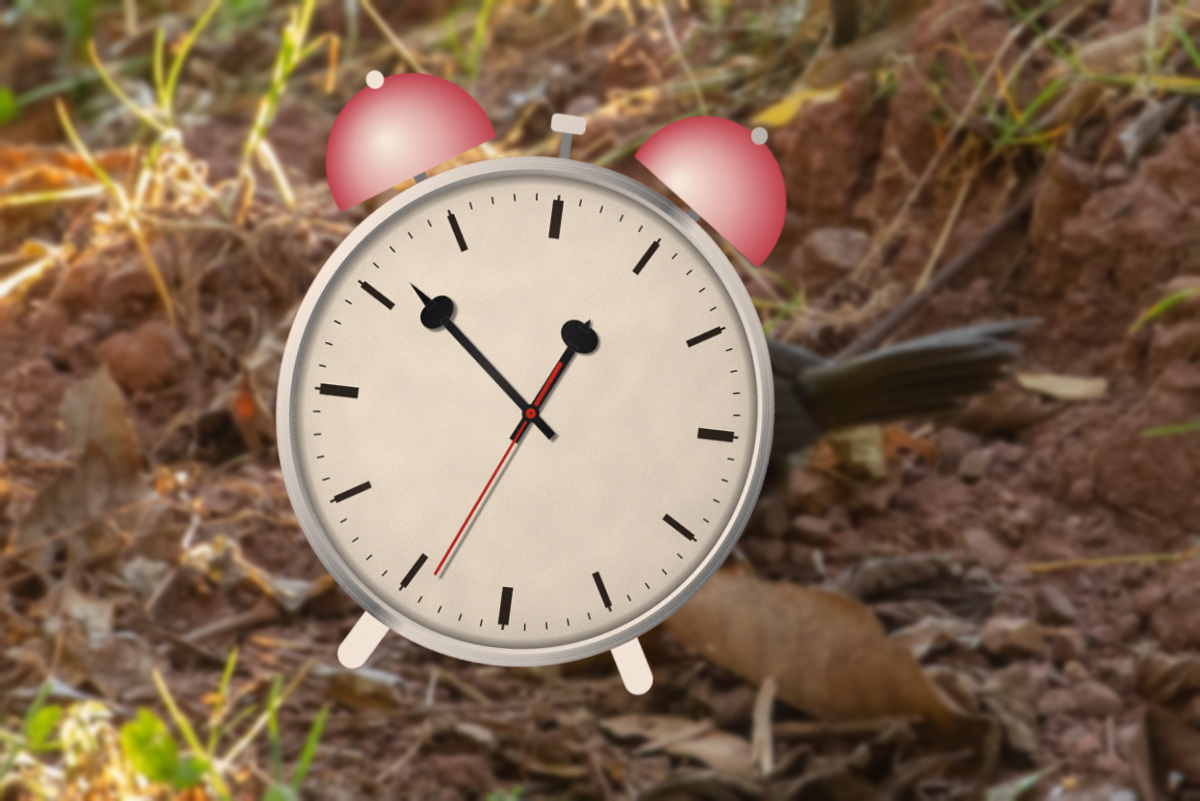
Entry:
h=12 m=51 s=34
